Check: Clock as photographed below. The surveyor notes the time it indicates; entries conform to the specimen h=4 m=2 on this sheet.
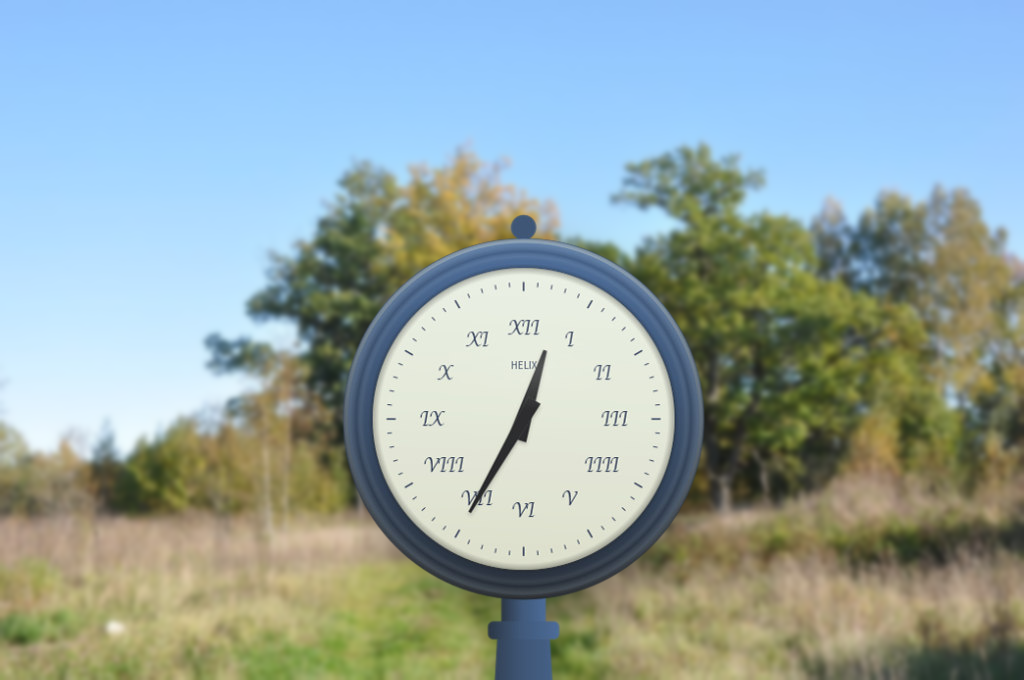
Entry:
h=12 m=35
